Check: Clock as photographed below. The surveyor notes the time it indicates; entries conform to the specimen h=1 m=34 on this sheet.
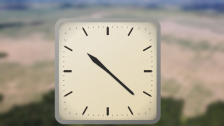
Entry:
h=10 m=22
